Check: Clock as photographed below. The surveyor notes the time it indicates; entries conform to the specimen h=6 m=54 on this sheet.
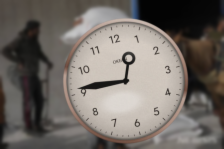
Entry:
h=12 m=46
